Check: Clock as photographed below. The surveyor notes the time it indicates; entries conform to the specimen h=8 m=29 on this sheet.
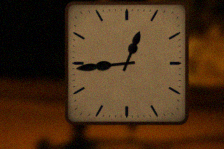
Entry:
h=12 m=44
